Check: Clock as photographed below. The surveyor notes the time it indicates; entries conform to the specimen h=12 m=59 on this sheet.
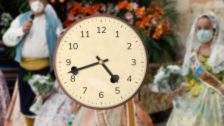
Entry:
h=4 m=42
